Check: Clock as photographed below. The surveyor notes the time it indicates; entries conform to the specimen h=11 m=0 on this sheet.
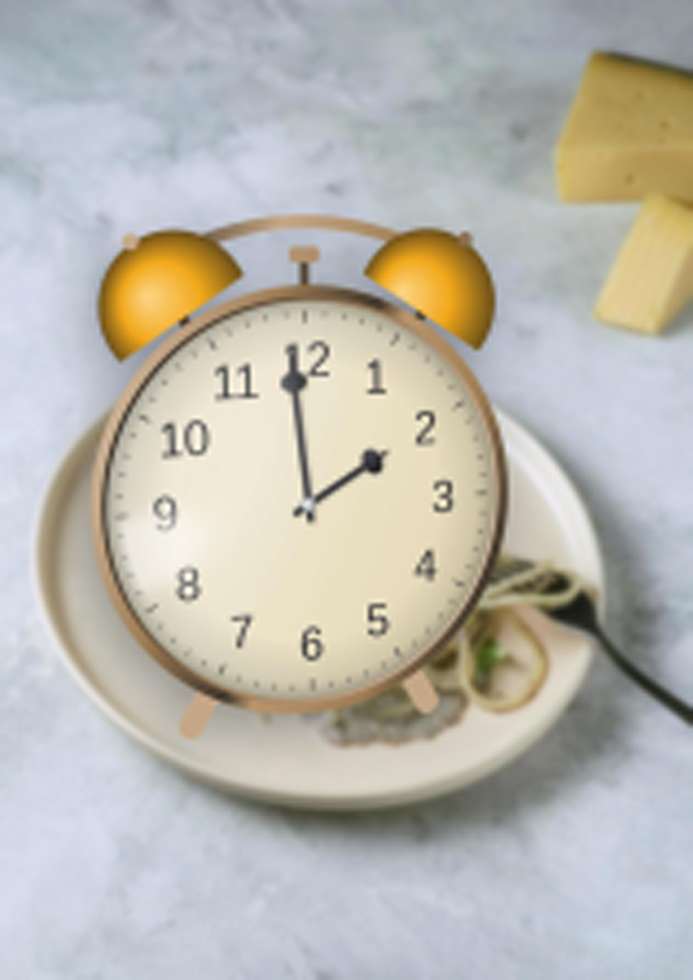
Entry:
h=1 m=59
